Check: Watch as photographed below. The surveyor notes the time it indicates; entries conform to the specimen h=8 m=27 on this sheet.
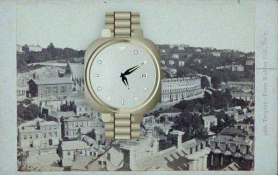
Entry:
h=5 m=10
